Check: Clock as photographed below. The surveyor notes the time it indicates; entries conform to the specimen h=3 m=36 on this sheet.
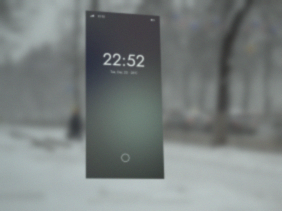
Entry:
h=22 m=52
